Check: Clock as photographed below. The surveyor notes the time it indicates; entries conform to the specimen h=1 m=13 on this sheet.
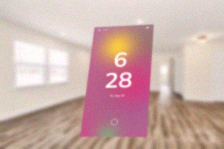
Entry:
h=6 m=28
